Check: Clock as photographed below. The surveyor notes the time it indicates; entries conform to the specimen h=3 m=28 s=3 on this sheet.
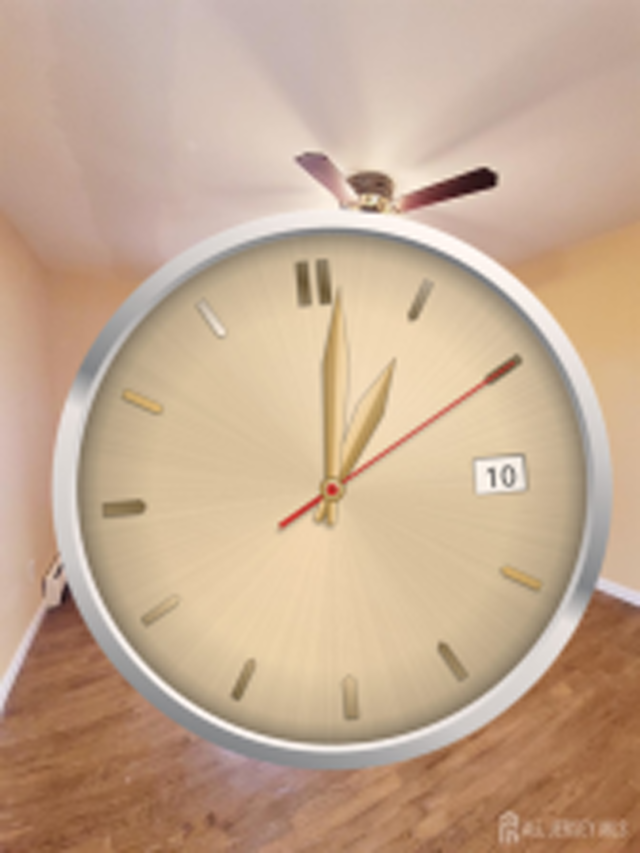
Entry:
h=1 m=1 s=10
